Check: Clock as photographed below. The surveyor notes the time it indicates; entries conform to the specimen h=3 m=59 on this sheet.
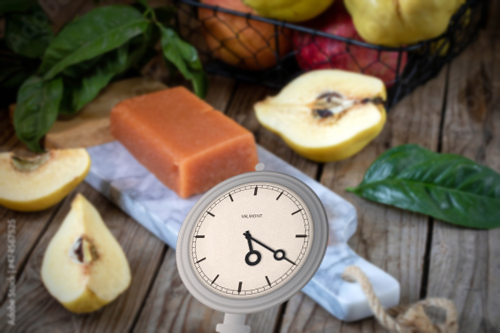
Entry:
h=5 m=20
